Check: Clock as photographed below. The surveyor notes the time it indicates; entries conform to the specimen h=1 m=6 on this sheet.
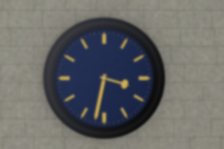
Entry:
h=3 m=32
